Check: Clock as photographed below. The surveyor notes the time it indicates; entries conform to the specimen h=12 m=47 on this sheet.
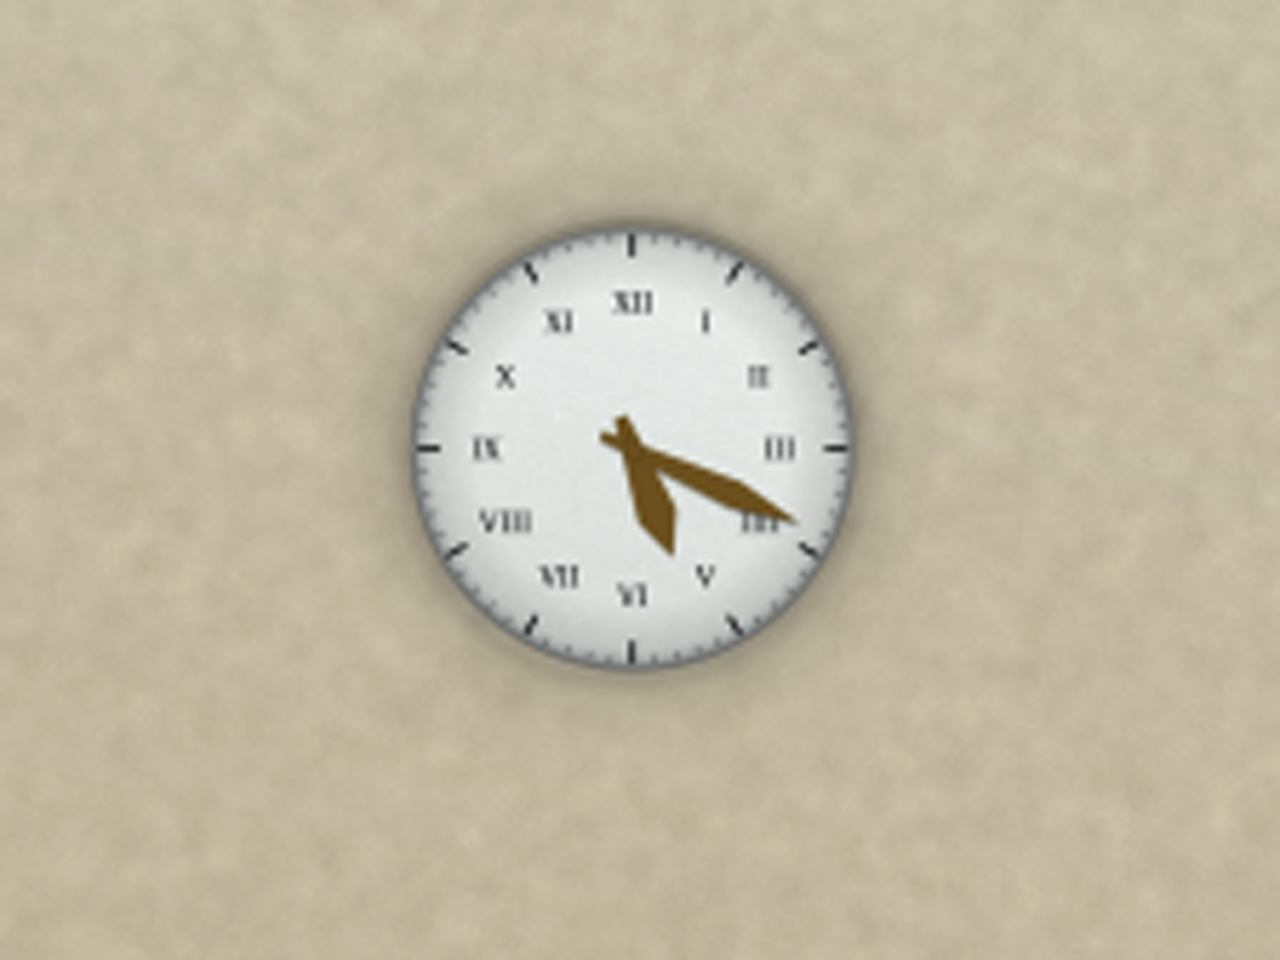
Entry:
h=5 m=19
